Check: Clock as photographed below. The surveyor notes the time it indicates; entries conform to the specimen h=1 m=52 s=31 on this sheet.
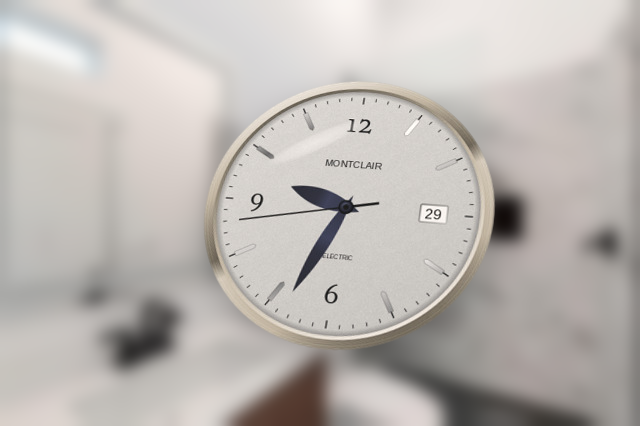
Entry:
h=9 m=33 s=43
